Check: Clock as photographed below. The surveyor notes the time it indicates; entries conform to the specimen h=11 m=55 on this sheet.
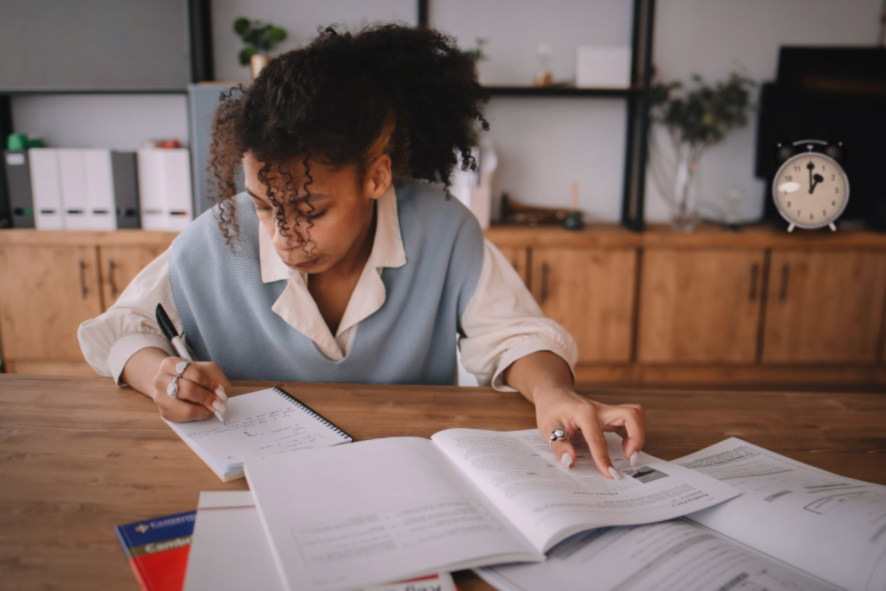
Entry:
h=1 m=0
